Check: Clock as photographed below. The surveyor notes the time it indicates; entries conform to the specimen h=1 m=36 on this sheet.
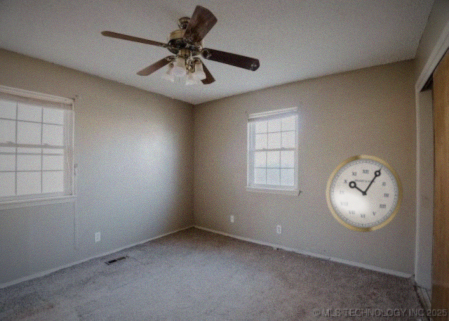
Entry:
h=10 m=5
